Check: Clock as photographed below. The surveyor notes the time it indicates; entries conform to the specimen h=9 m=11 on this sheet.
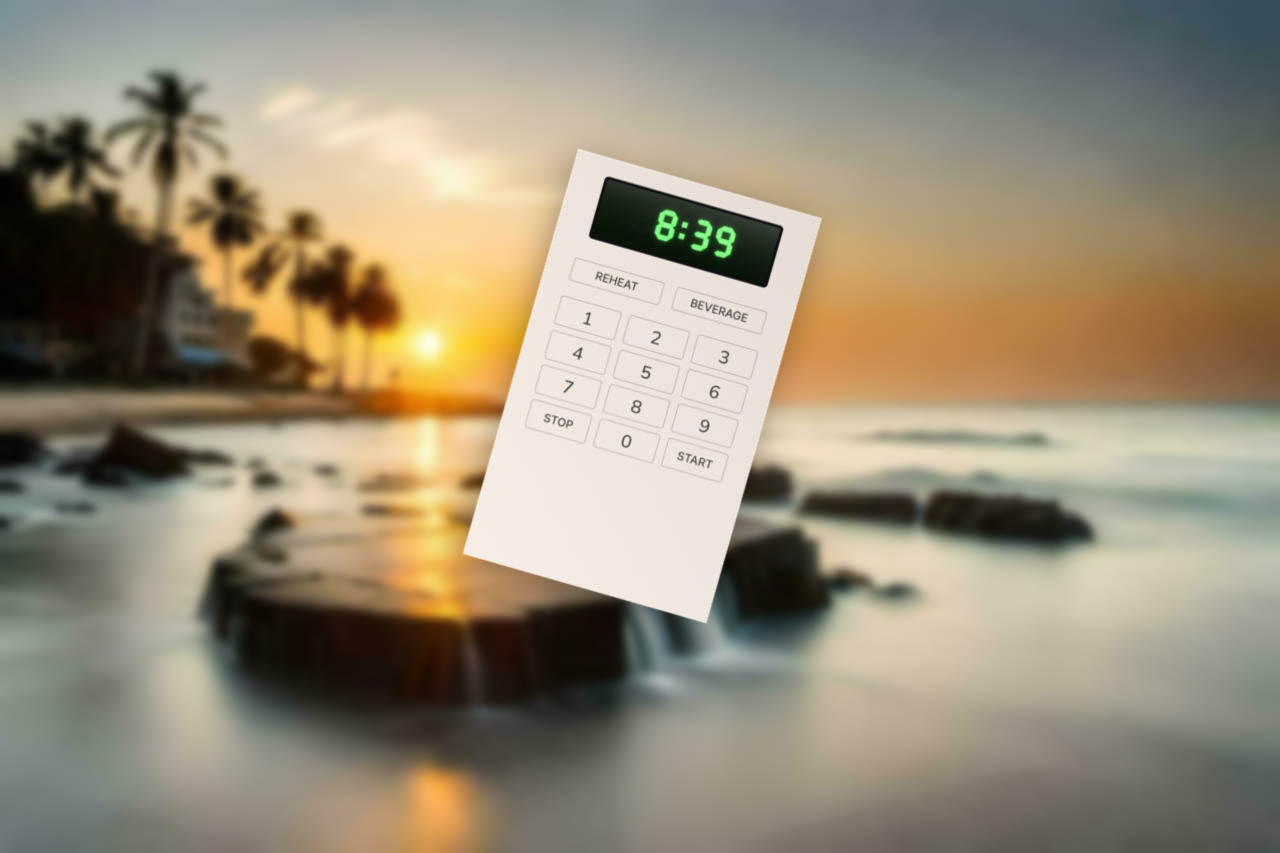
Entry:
h=8 m=39
